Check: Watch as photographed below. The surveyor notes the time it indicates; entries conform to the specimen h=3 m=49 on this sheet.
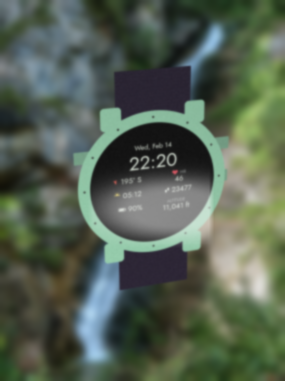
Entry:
h=22 m=20
